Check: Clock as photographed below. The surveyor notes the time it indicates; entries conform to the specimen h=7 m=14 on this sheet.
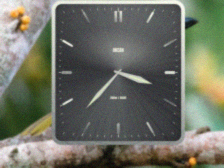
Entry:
h=3 m=37
